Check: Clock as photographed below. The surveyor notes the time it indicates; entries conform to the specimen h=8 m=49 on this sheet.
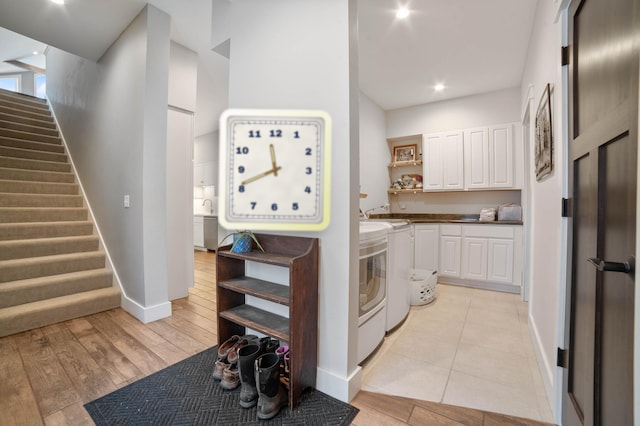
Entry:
h=11 m=41
